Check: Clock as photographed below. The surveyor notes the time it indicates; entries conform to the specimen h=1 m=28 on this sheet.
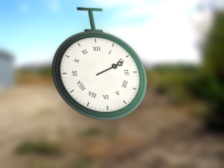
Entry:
h=2 m=11
